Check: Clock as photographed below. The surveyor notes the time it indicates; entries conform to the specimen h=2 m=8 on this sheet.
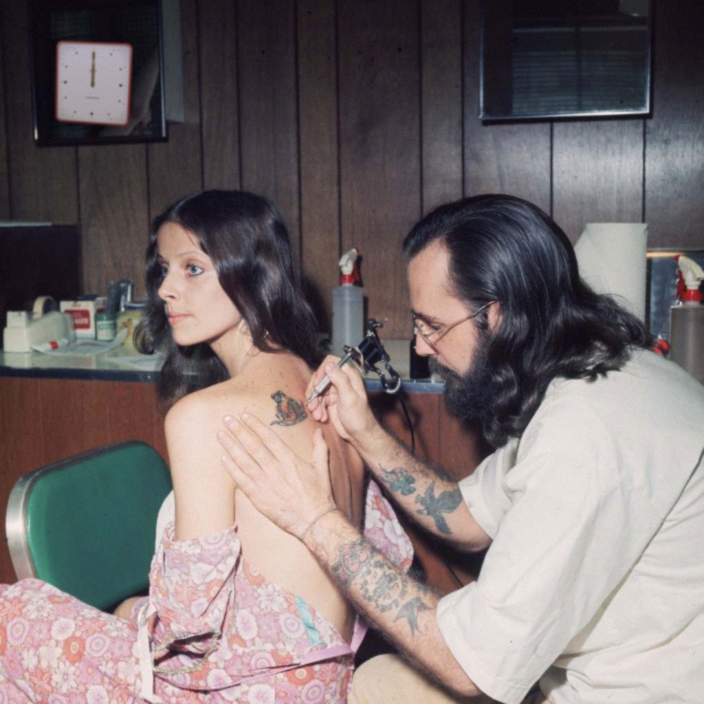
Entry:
h=12 m=0
